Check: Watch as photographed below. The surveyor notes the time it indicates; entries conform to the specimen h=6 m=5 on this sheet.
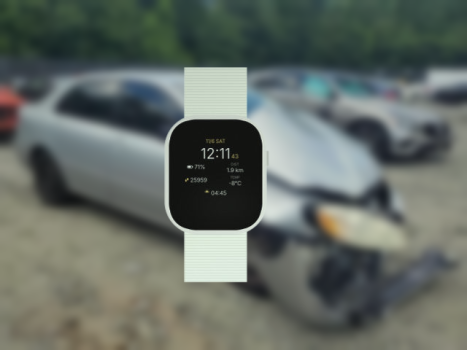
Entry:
h=12 m=11
